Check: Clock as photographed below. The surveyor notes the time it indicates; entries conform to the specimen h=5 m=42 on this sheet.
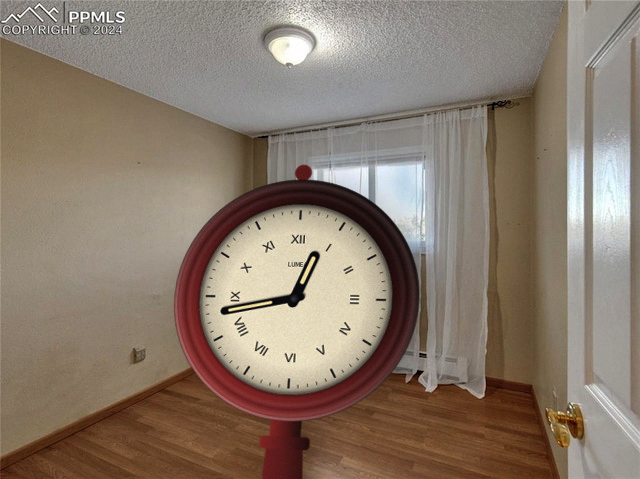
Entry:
h=12 m=43
